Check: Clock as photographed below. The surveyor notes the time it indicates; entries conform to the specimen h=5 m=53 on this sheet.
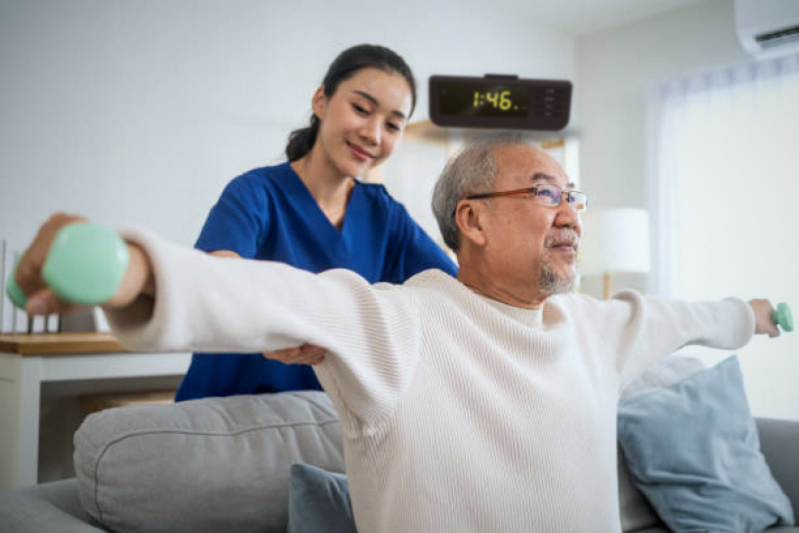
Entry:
h=1 m=46
